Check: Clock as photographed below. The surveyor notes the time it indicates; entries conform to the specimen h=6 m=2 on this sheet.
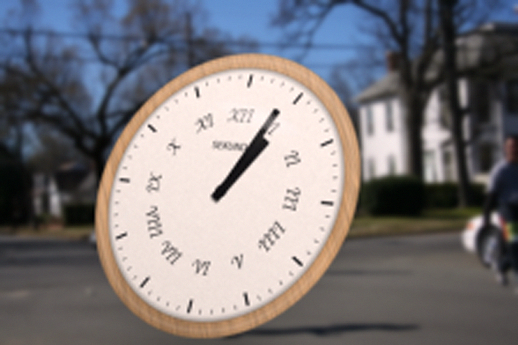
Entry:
h=1 m=4
